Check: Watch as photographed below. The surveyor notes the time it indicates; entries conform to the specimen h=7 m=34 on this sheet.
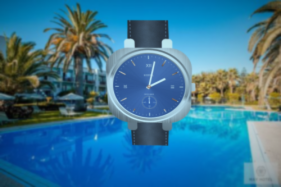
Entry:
h=2 m=2
